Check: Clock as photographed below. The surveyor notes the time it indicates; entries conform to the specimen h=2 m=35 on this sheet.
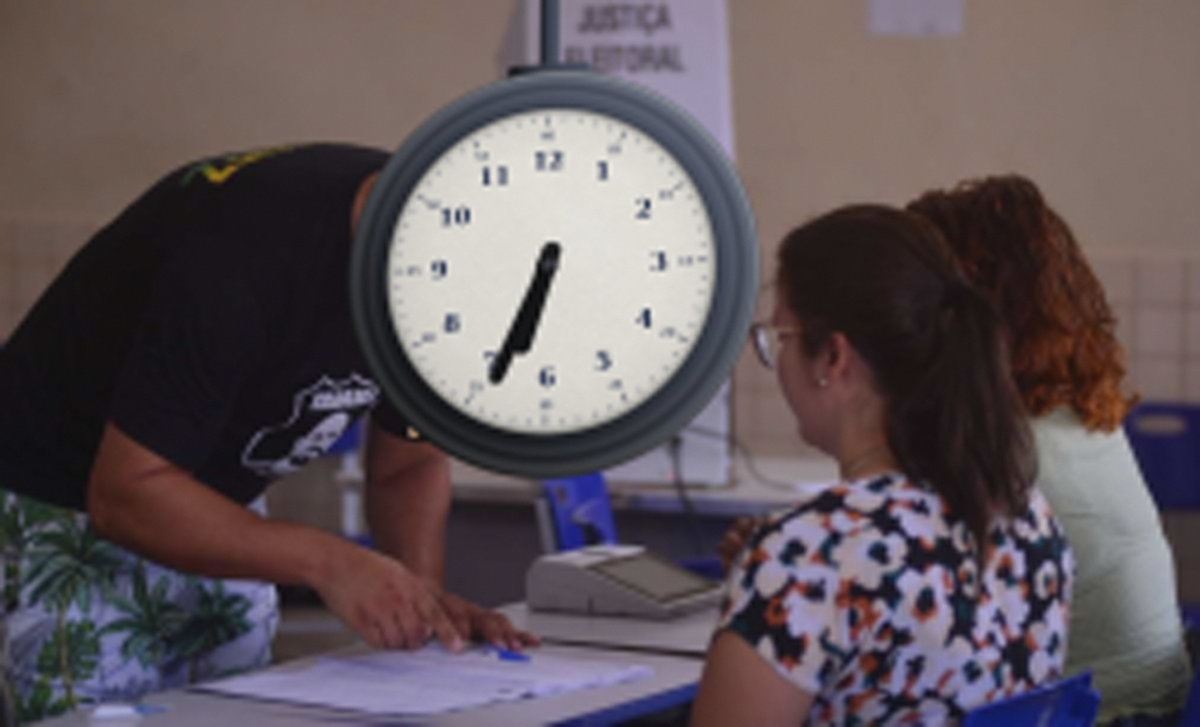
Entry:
h=6 m=34
